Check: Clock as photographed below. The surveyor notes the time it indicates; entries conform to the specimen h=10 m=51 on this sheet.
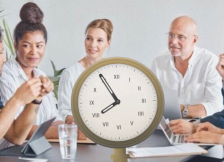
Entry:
h=7 m=55
